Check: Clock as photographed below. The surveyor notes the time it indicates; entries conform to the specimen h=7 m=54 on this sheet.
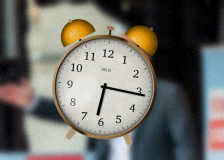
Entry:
h=6 m=16
